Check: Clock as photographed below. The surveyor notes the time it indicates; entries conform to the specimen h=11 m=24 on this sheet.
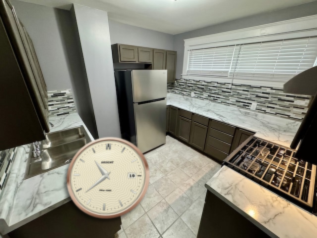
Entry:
h=10 m=38
